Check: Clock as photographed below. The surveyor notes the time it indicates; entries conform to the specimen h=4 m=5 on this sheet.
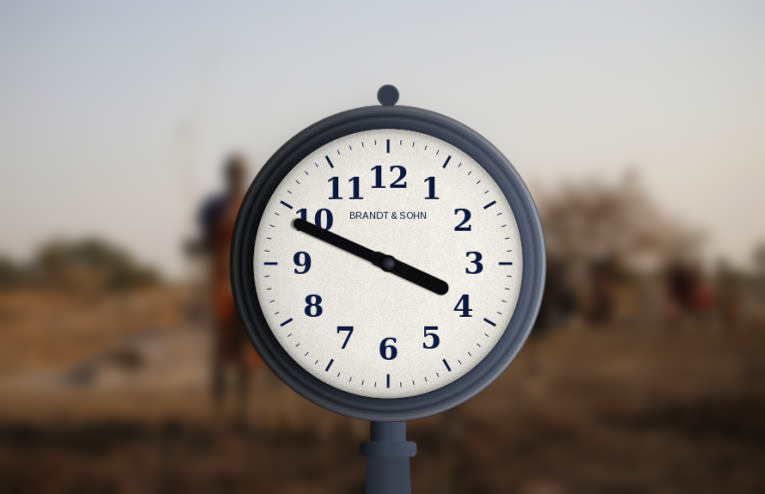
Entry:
h=3 m=49
